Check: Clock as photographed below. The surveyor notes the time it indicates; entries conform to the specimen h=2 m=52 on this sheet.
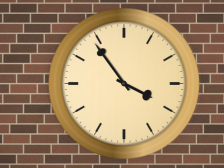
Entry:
h=3 m=54
